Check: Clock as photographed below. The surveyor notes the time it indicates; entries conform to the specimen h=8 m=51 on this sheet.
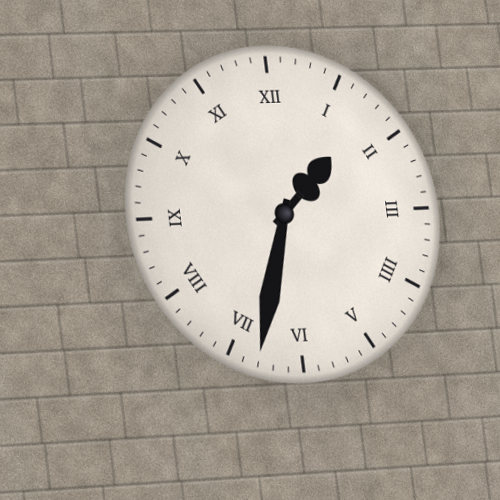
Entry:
h=1 m=33
